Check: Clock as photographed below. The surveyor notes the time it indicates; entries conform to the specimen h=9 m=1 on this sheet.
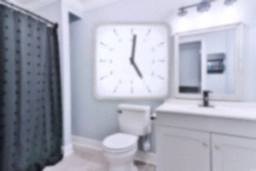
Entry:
h=5 m=1
